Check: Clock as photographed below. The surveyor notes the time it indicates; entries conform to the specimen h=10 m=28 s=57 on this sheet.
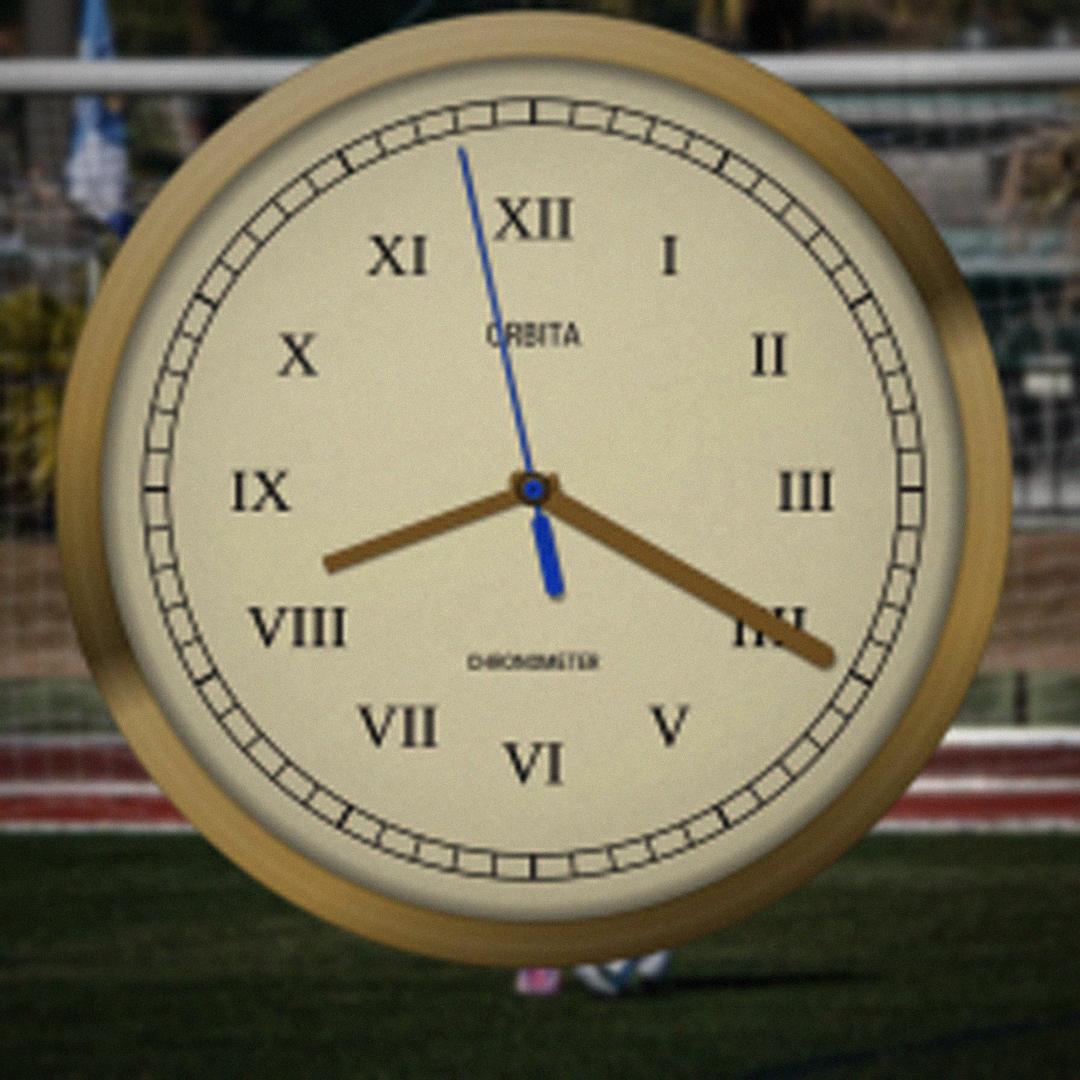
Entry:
h=8 m=19 s=58
